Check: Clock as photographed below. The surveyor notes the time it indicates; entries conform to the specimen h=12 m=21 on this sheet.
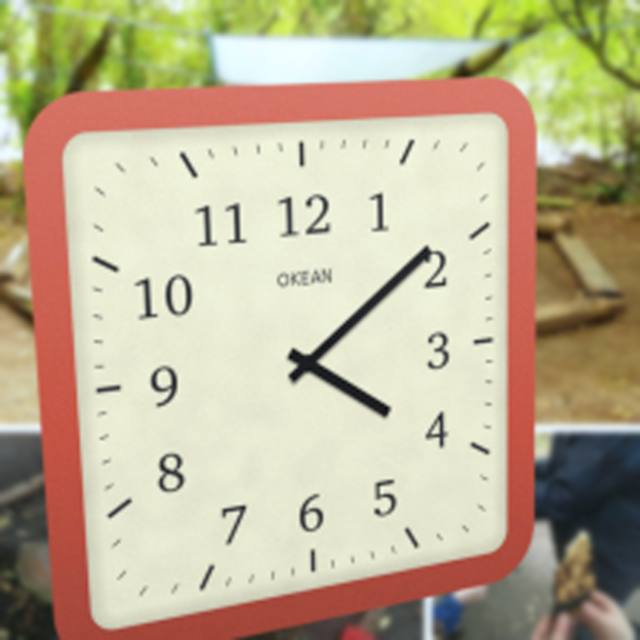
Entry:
h=4 m=9
